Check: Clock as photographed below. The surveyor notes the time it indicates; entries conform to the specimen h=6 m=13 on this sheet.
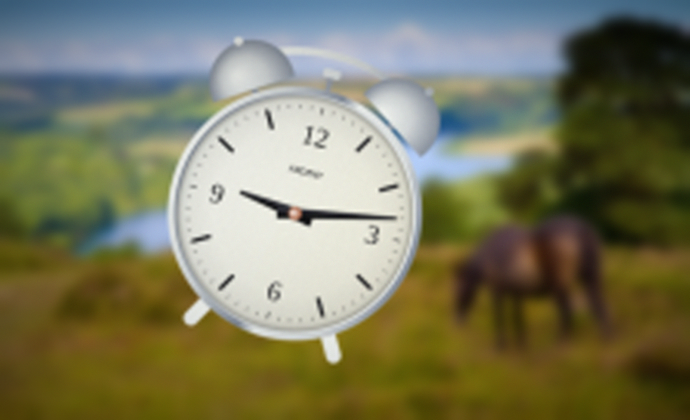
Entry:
h=9 m=13
